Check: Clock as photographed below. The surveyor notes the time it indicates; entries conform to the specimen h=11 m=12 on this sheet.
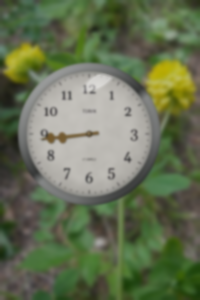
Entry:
h=8 m=44
